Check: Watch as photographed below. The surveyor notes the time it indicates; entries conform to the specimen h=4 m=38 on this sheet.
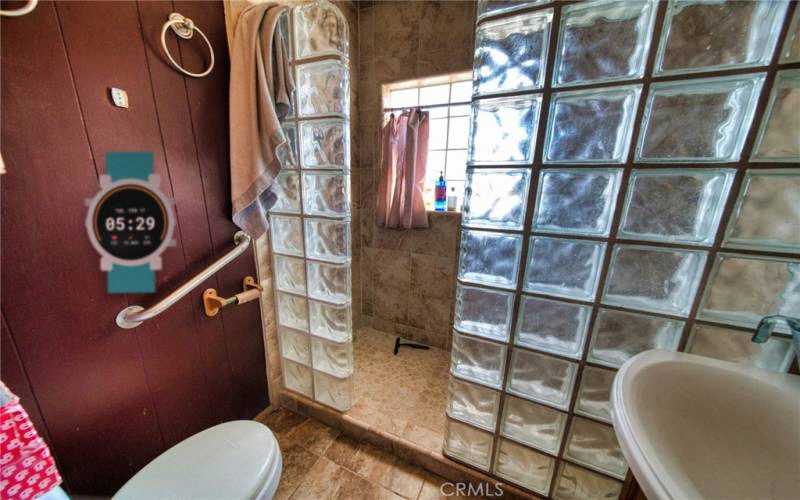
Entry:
h=5 m=29
